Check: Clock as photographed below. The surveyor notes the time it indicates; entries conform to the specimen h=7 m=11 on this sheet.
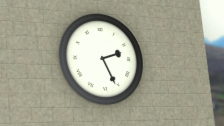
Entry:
h=2 m=26
